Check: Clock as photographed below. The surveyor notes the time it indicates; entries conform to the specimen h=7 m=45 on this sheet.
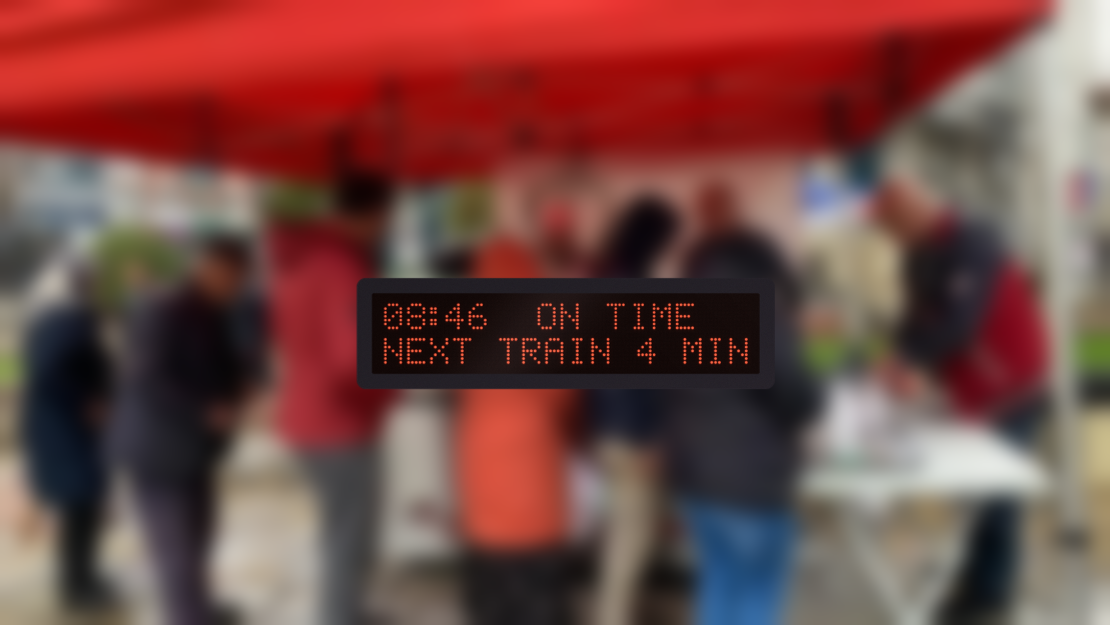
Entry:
h=8 m=46
